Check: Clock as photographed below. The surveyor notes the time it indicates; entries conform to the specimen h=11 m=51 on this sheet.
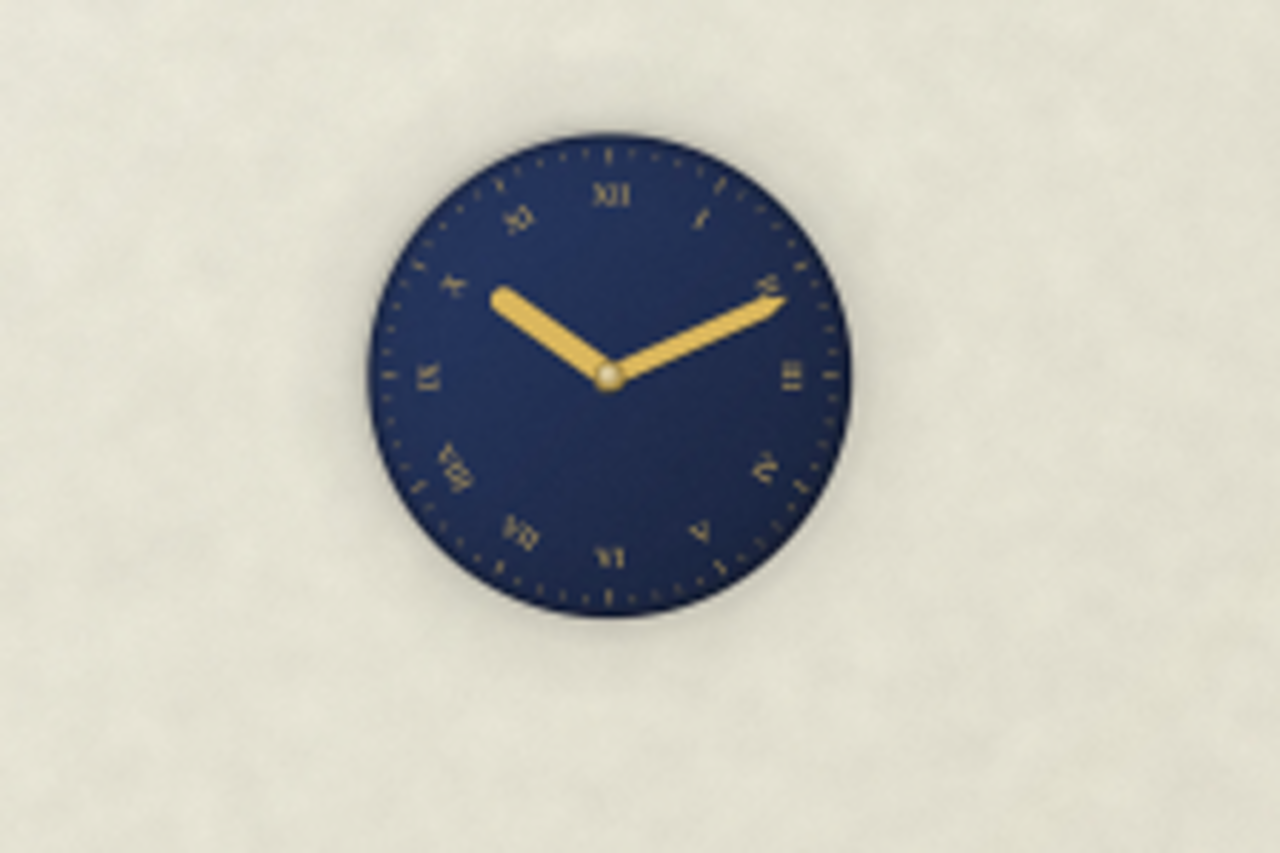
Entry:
h=10 m=11
